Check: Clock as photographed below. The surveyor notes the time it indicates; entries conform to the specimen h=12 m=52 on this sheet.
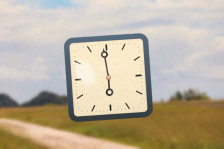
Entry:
h=5 m=59
